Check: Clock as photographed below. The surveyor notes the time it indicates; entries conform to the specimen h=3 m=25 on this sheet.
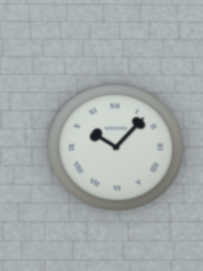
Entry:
h=10 m=7
